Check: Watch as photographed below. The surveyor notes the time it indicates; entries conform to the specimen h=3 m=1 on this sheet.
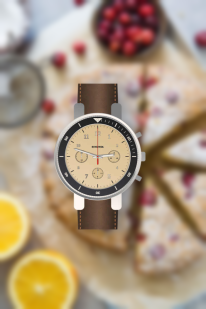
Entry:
h=2 m=48
